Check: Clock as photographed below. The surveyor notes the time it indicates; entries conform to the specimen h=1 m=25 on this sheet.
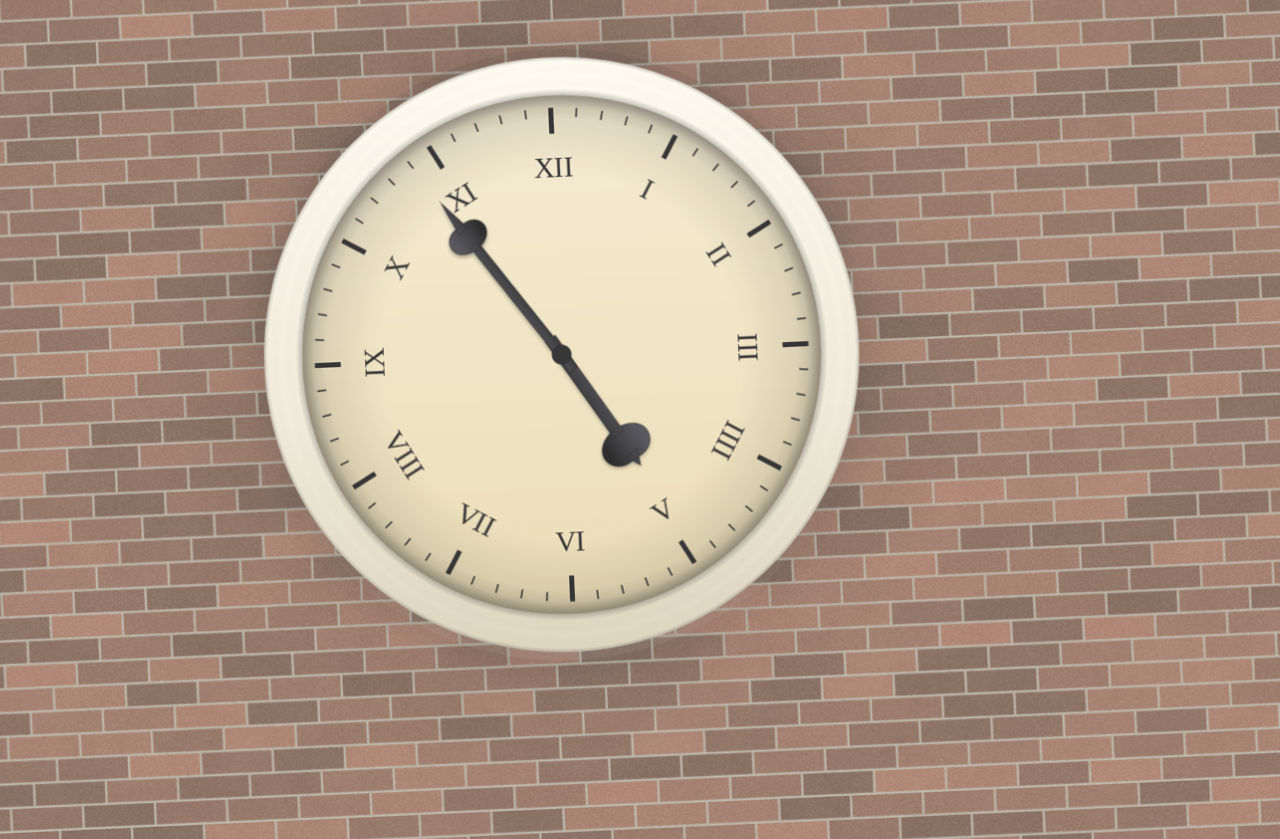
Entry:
h=4 m=54
